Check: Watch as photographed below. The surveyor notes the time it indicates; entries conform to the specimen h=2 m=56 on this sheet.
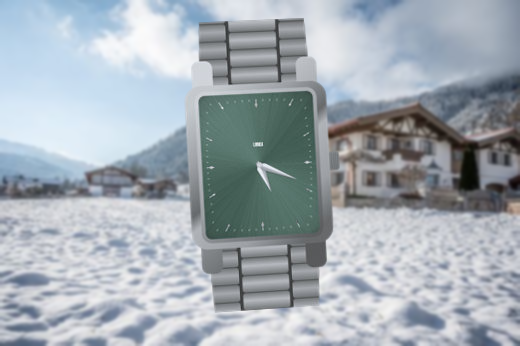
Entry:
h=5 m=19
